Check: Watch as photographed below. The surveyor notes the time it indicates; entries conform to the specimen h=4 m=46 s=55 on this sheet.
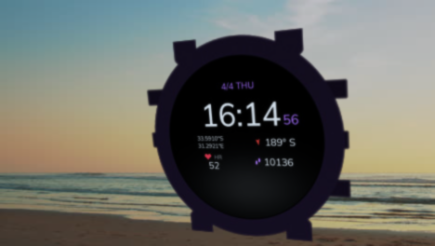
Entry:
h=16 m=14 s=56
